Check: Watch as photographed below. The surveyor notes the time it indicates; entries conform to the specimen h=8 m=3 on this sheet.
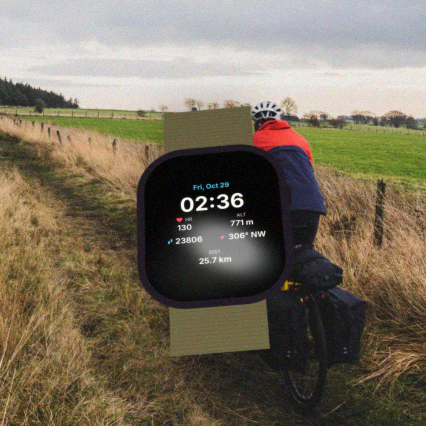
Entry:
h=2 m=36
